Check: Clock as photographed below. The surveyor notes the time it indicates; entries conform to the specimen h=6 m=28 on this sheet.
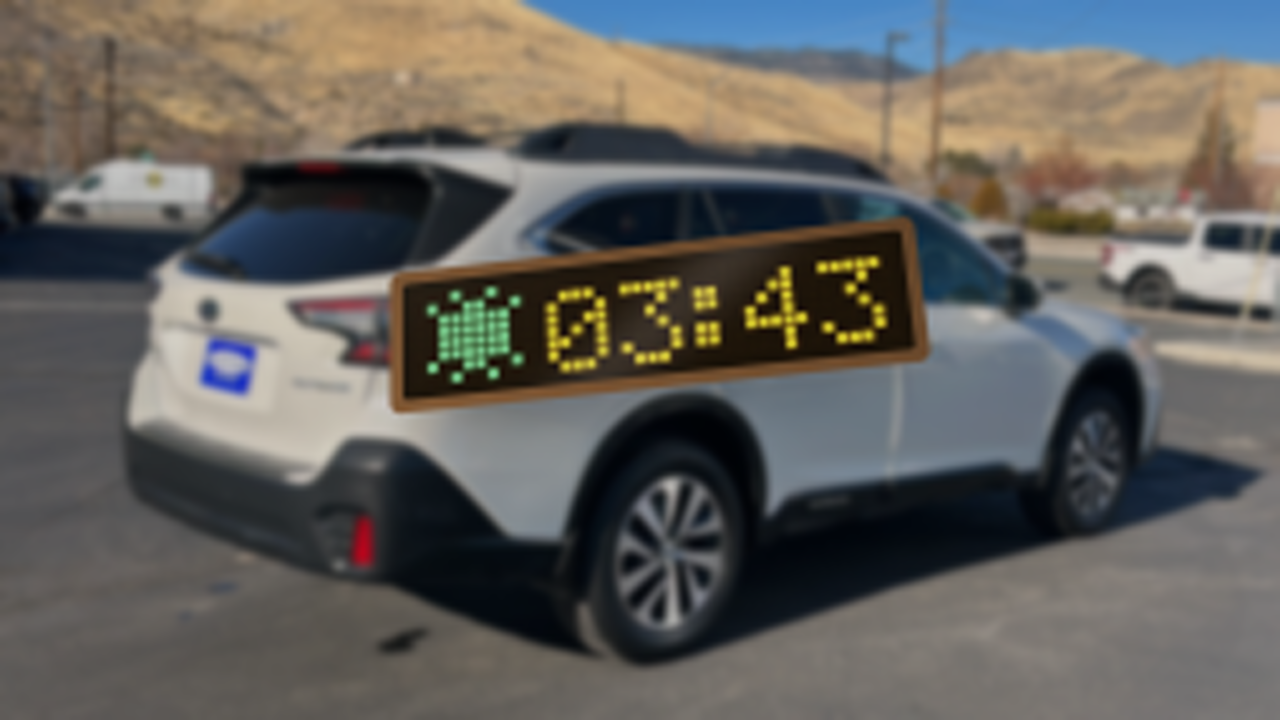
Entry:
h=3 m=43
